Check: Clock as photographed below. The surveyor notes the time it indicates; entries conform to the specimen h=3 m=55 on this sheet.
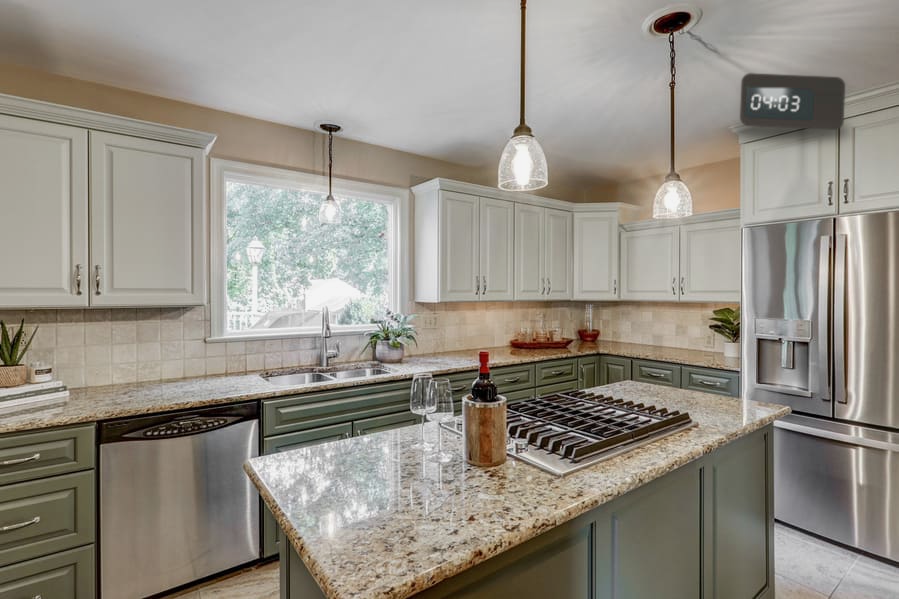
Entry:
h=4 m=3
